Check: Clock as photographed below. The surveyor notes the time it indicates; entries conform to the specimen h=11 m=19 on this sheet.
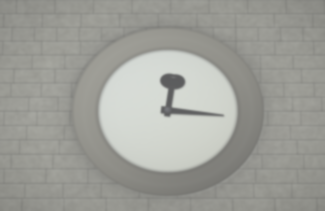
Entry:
h=12 m=16
